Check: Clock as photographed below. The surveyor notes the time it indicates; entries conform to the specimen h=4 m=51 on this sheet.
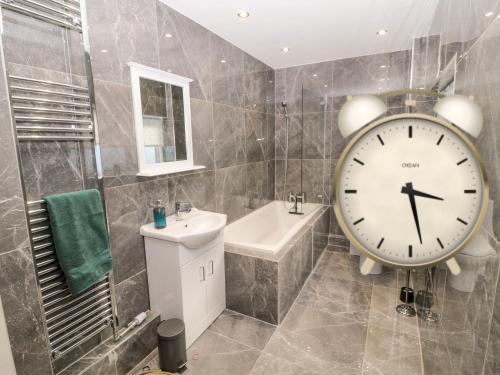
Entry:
h=3 m=28
